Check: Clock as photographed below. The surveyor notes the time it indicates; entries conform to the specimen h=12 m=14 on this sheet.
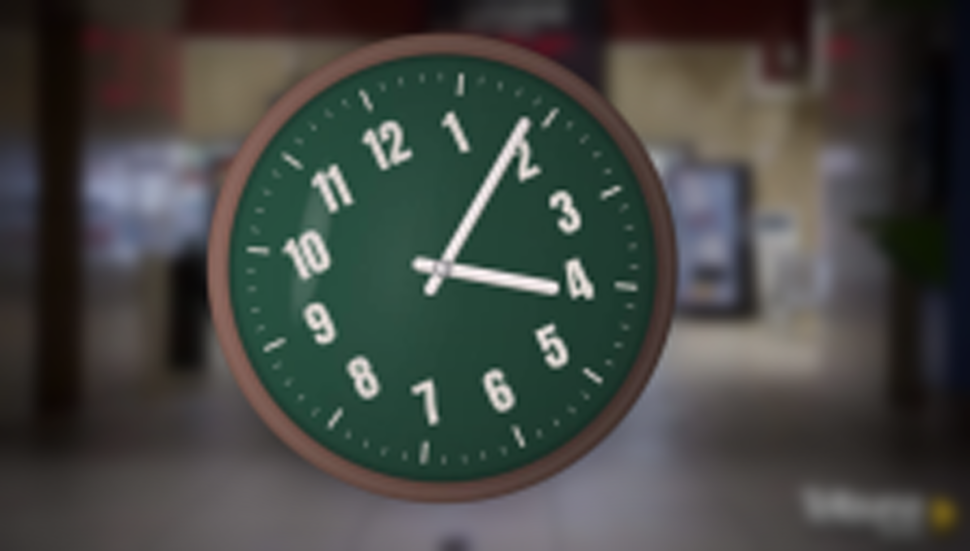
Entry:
h=4 m=9
